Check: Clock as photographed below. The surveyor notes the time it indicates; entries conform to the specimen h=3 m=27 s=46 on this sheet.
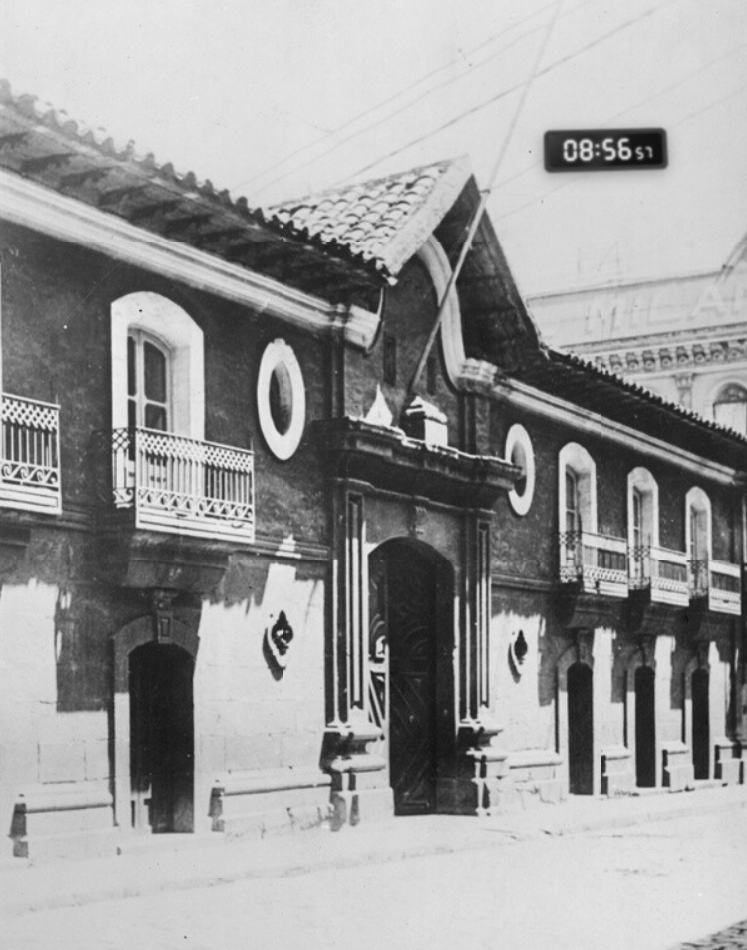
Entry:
h=8 m=56 s=57
